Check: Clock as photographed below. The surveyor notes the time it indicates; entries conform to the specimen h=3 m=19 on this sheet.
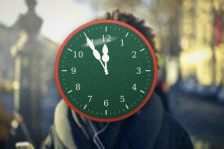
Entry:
h=11 m=55
